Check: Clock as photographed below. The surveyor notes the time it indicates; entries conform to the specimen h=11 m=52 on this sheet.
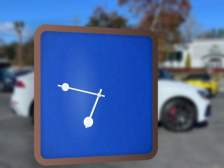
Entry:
h=6 m=47
